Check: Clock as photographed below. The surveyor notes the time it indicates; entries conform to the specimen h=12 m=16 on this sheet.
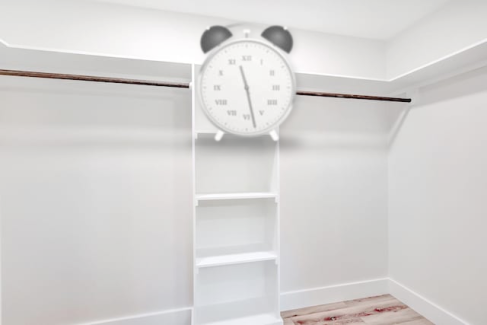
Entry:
h=11 m=28
